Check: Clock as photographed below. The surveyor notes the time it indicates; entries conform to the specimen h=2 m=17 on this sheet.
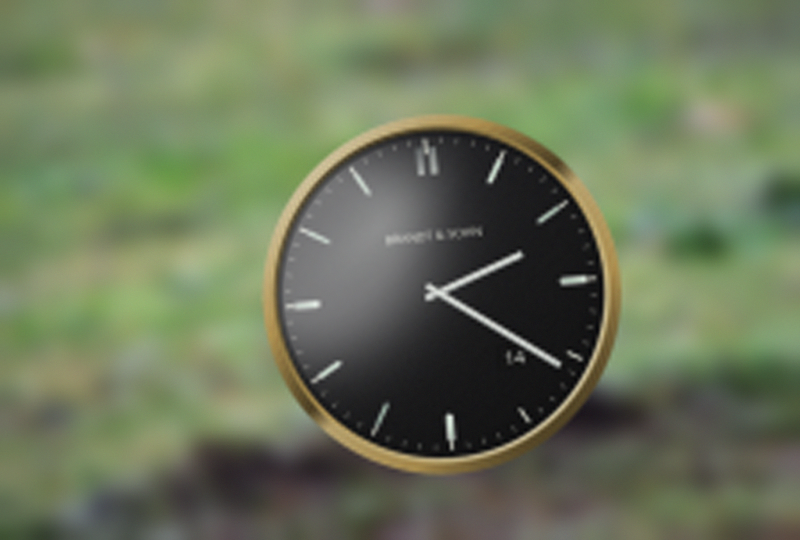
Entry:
h=2 m=21
